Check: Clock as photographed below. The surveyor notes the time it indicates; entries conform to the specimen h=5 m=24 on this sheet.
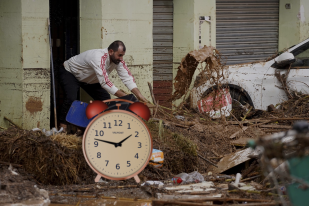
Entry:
h=1 m=47
